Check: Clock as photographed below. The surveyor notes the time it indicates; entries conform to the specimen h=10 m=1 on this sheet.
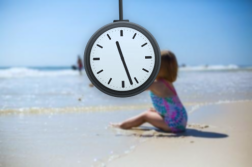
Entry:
h=11 m=27
